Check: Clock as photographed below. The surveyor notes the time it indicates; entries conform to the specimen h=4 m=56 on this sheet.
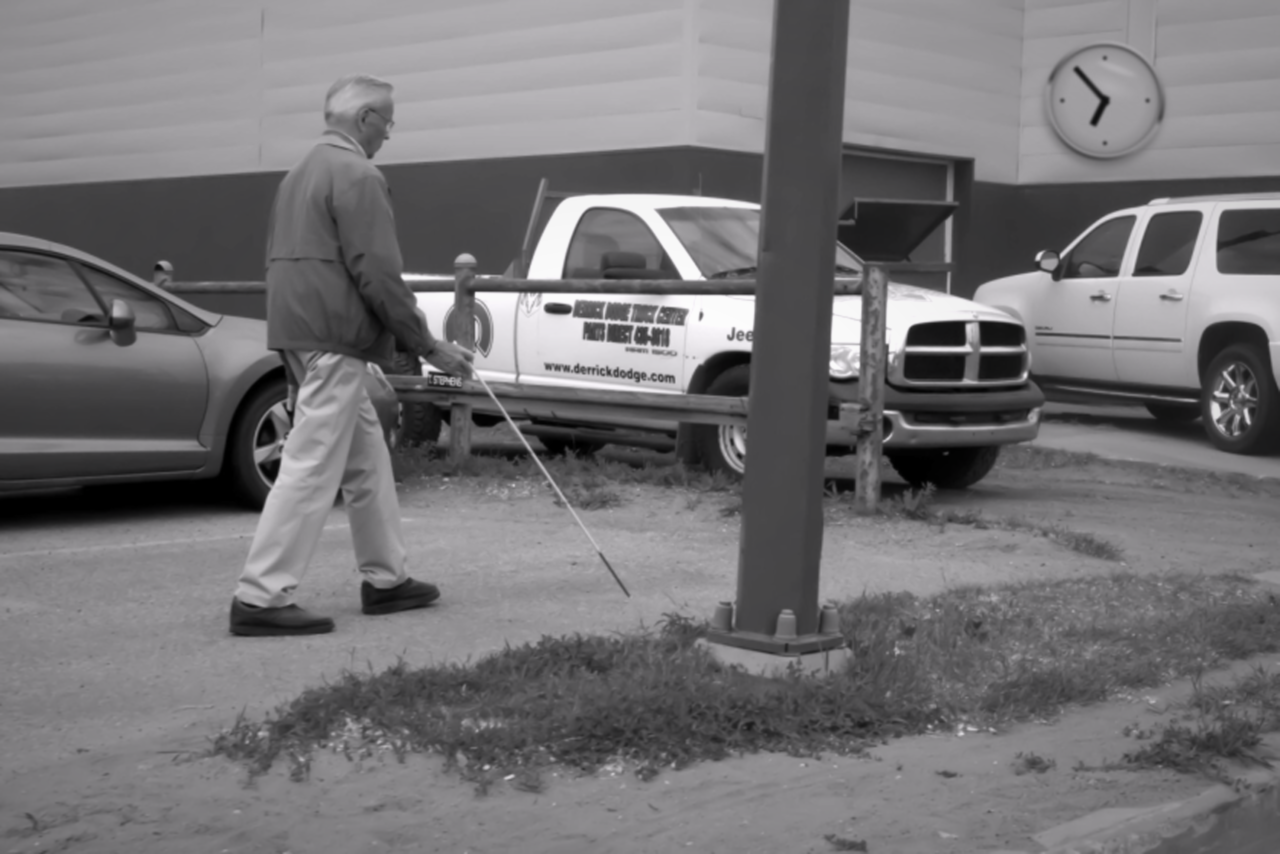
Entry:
h=6 m=53
